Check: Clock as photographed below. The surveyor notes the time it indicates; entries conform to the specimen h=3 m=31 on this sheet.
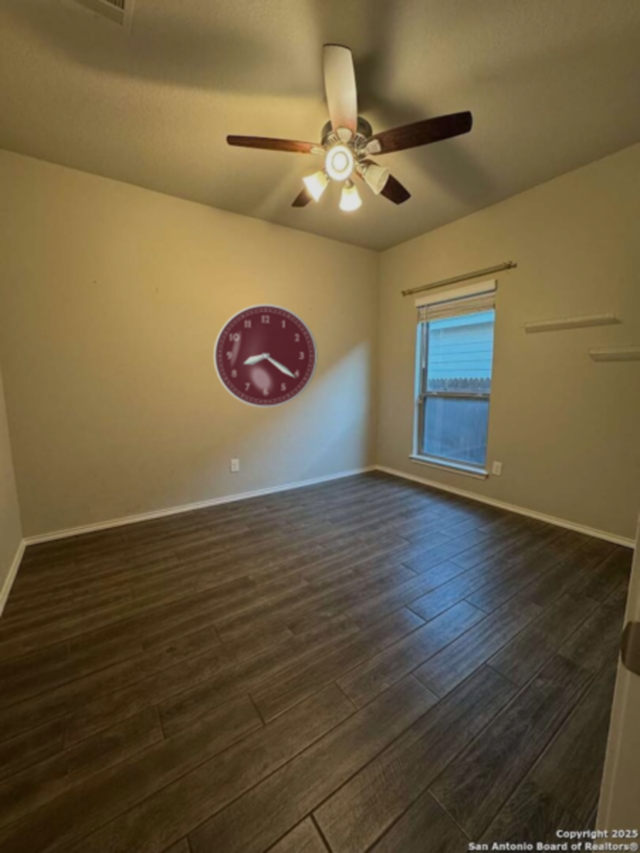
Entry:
h=8 m=21
